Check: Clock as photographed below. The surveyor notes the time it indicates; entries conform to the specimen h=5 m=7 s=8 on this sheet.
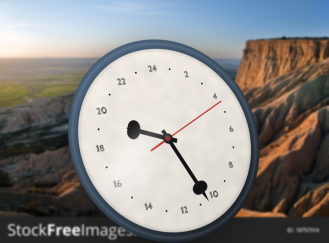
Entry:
h=19 m=26 s=11
